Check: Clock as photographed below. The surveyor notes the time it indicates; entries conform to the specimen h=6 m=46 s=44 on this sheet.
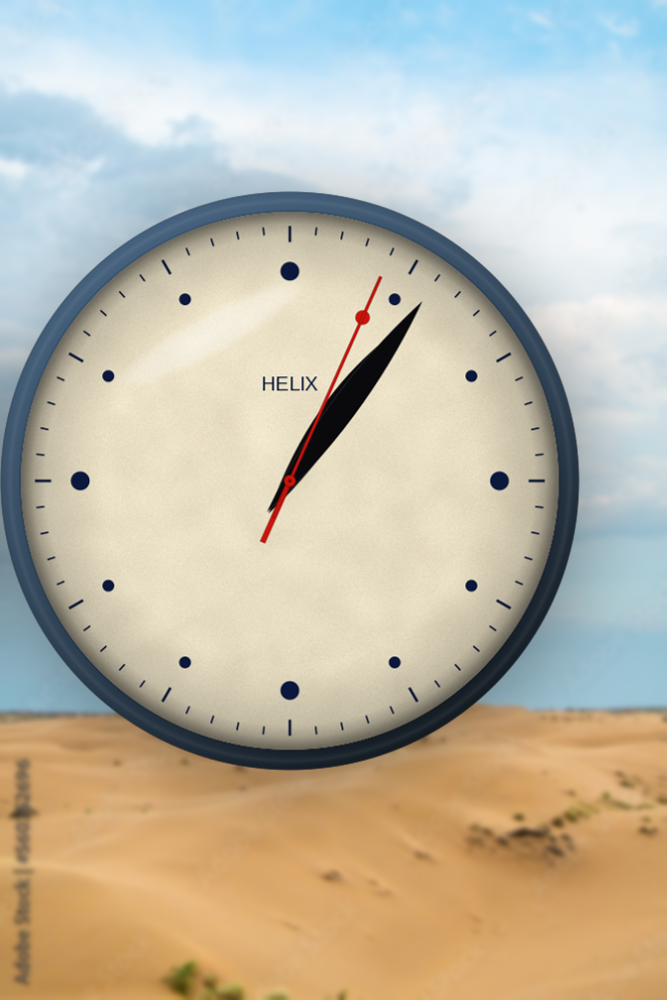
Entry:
h=1 m=6 s=4
